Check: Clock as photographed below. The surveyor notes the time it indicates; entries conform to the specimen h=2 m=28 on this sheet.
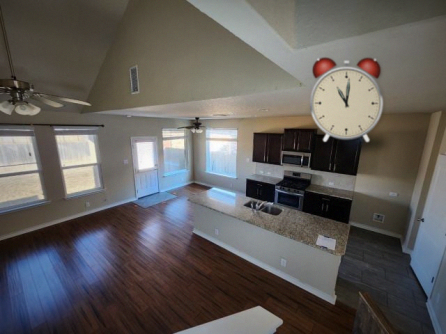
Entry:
h=11 m=1
